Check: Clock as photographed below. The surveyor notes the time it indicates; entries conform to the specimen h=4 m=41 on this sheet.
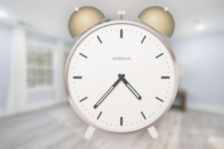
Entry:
h=4 m=37
